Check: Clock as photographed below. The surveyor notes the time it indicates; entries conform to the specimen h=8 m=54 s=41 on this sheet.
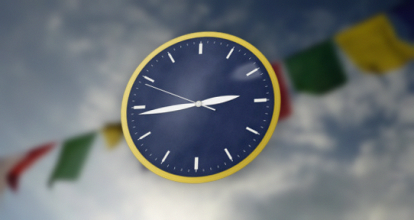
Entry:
h=2 m=43 s=49
